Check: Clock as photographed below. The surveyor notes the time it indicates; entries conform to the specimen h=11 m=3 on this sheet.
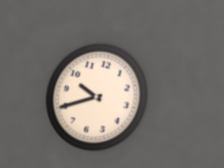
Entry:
h=9 m=40
